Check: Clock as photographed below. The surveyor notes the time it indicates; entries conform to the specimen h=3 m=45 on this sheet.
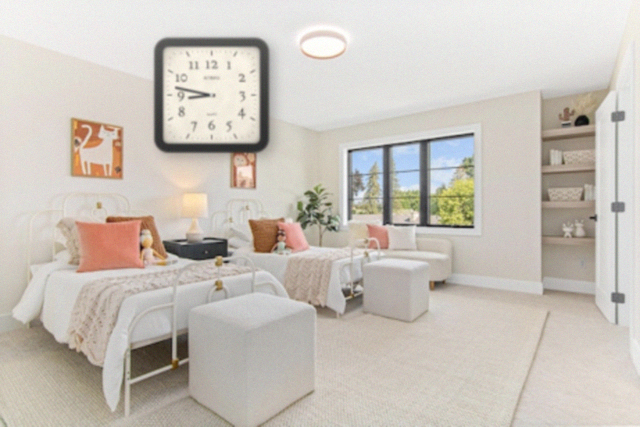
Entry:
h=8 m=47
